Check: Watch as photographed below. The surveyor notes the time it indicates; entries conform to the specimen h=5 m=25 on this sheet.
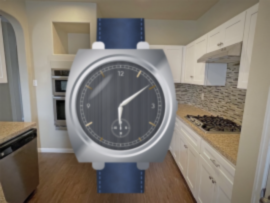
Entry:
h=6 m=9
